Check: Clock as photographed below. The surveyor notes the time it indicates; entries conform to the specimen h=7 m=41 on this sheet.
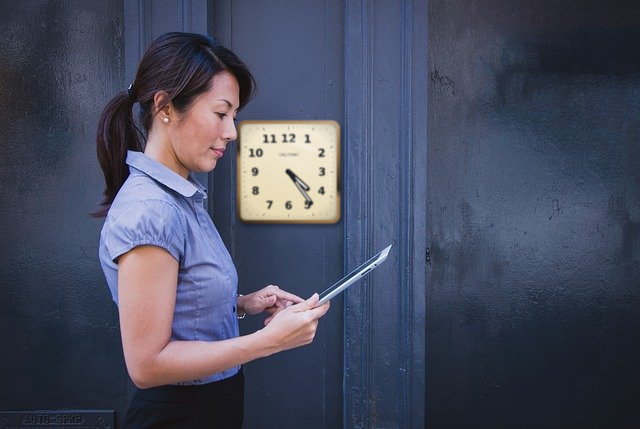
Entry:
h=4 m=24
